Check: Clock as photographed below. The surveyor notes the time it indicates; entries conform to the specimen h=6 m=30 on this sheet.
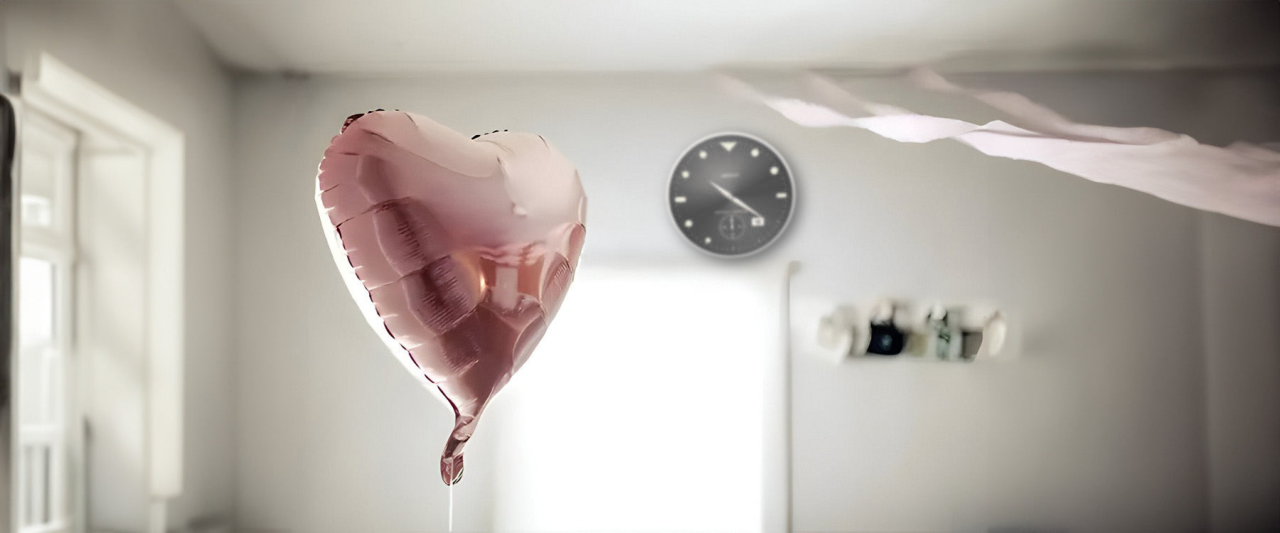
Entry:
h=10 m=21
